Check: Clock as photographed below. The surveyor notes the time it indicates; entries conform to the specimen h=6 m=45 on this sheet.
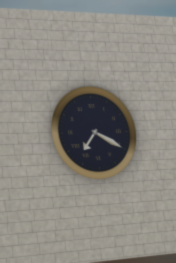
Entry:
h=7 m=20
